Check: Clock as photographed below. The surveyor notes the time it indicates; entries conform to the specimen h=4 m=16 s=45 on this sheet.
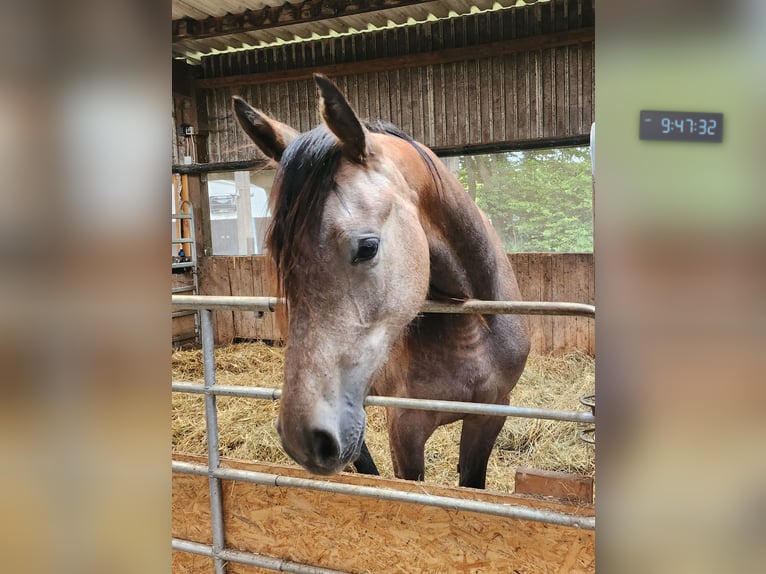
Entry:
h=9 m=47 s=32
